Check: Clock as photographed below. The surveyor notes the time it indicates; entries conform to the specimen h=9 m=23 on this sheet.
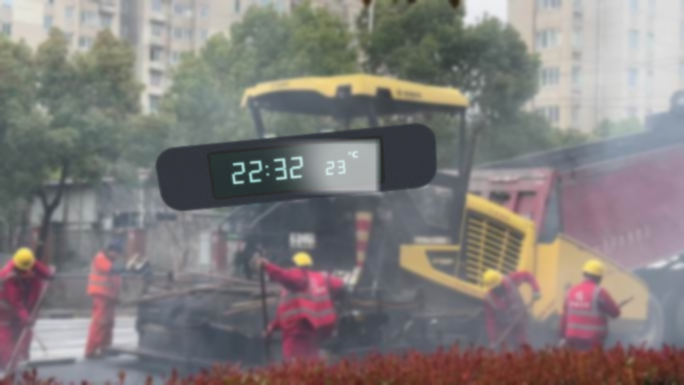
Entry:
h=22 m=32
